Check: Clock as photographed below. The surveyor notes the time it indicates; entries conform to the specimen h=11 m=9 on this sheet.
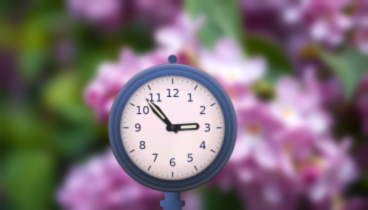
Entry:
h=2 m=53
